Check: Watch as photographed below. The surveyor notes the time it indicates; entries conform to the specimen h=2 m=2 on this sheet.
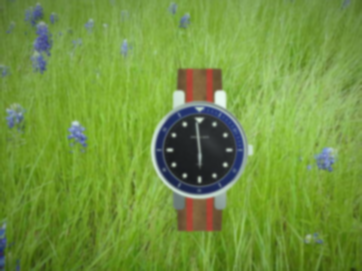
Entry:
h=5 m=59
